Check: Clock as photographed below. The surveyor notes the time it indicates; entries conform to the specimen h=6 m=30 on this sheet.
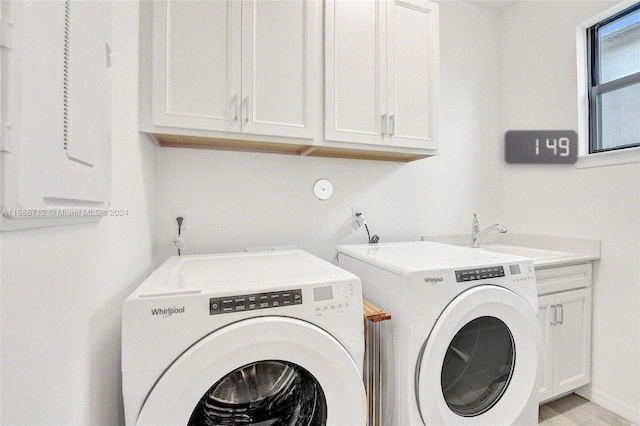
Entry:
h=1 m=49
